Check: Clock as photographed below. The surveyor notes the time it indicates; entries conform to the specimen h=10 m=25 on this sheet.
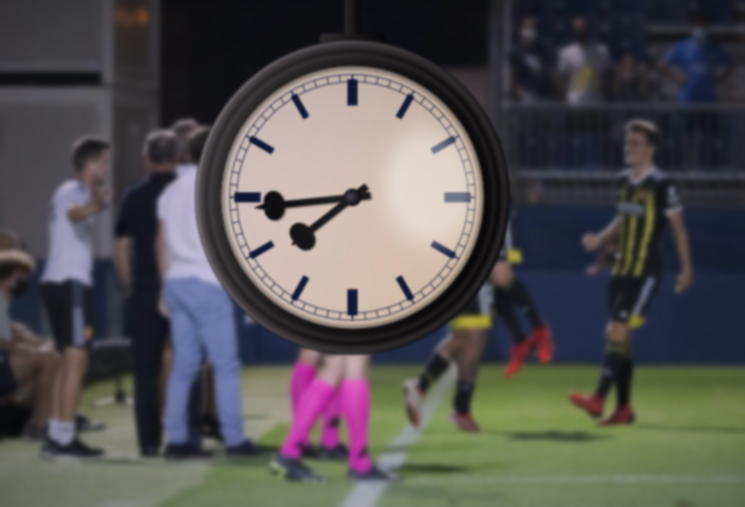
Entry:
h=7 m=44
